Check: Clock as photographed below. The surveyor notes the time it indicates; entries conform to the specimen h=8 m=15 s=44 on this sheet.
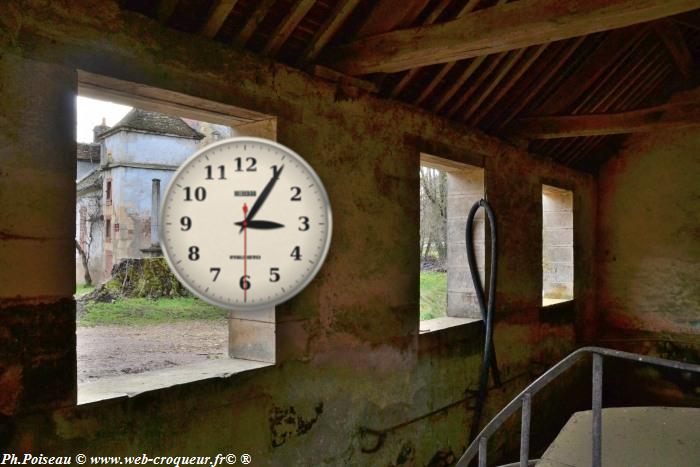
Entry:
h=3 m=5 s=30
